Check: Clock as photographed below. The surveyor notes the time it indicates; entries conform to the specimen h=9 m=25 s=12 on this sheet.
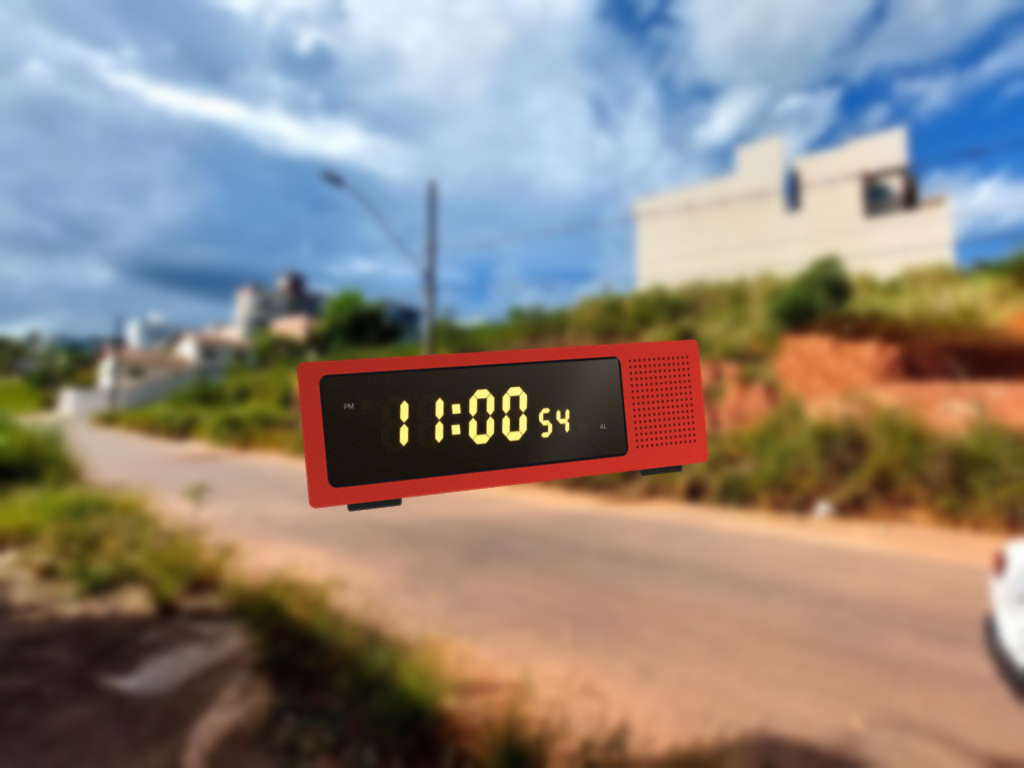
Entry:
h=11 m=0 s=54
